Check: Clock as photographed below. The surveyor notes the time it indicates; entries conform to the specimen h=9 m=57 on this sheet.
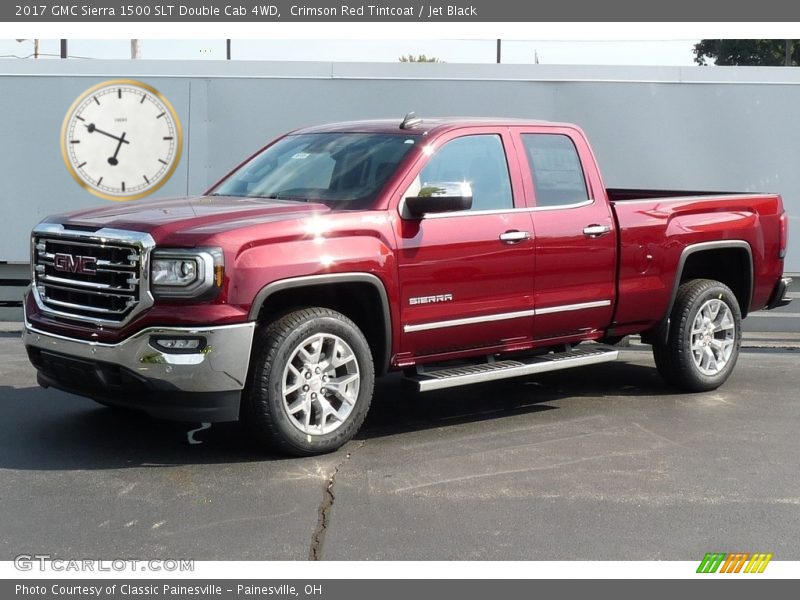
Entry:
h=6 m=49
